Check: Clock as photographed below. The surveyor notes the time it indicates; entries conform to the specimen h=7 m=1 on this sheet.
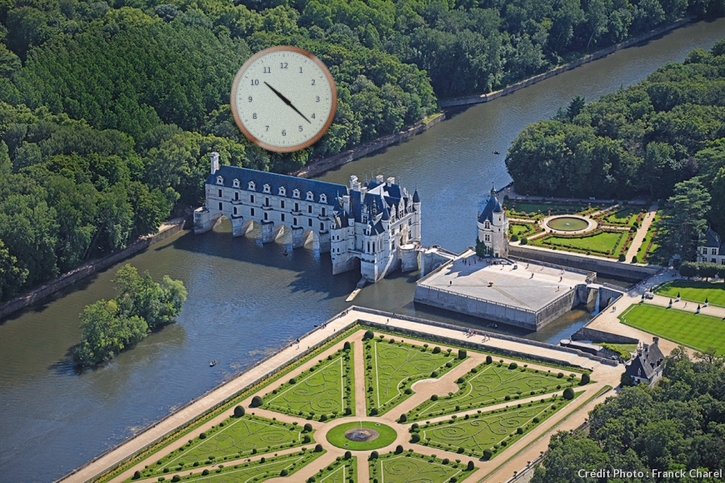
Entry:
h=10 m=22
